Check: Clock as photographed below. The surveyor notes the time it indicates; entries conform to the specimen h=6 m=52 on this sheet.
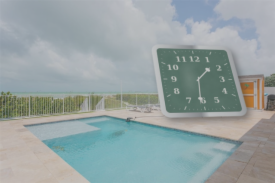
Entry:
h=1 m=31
